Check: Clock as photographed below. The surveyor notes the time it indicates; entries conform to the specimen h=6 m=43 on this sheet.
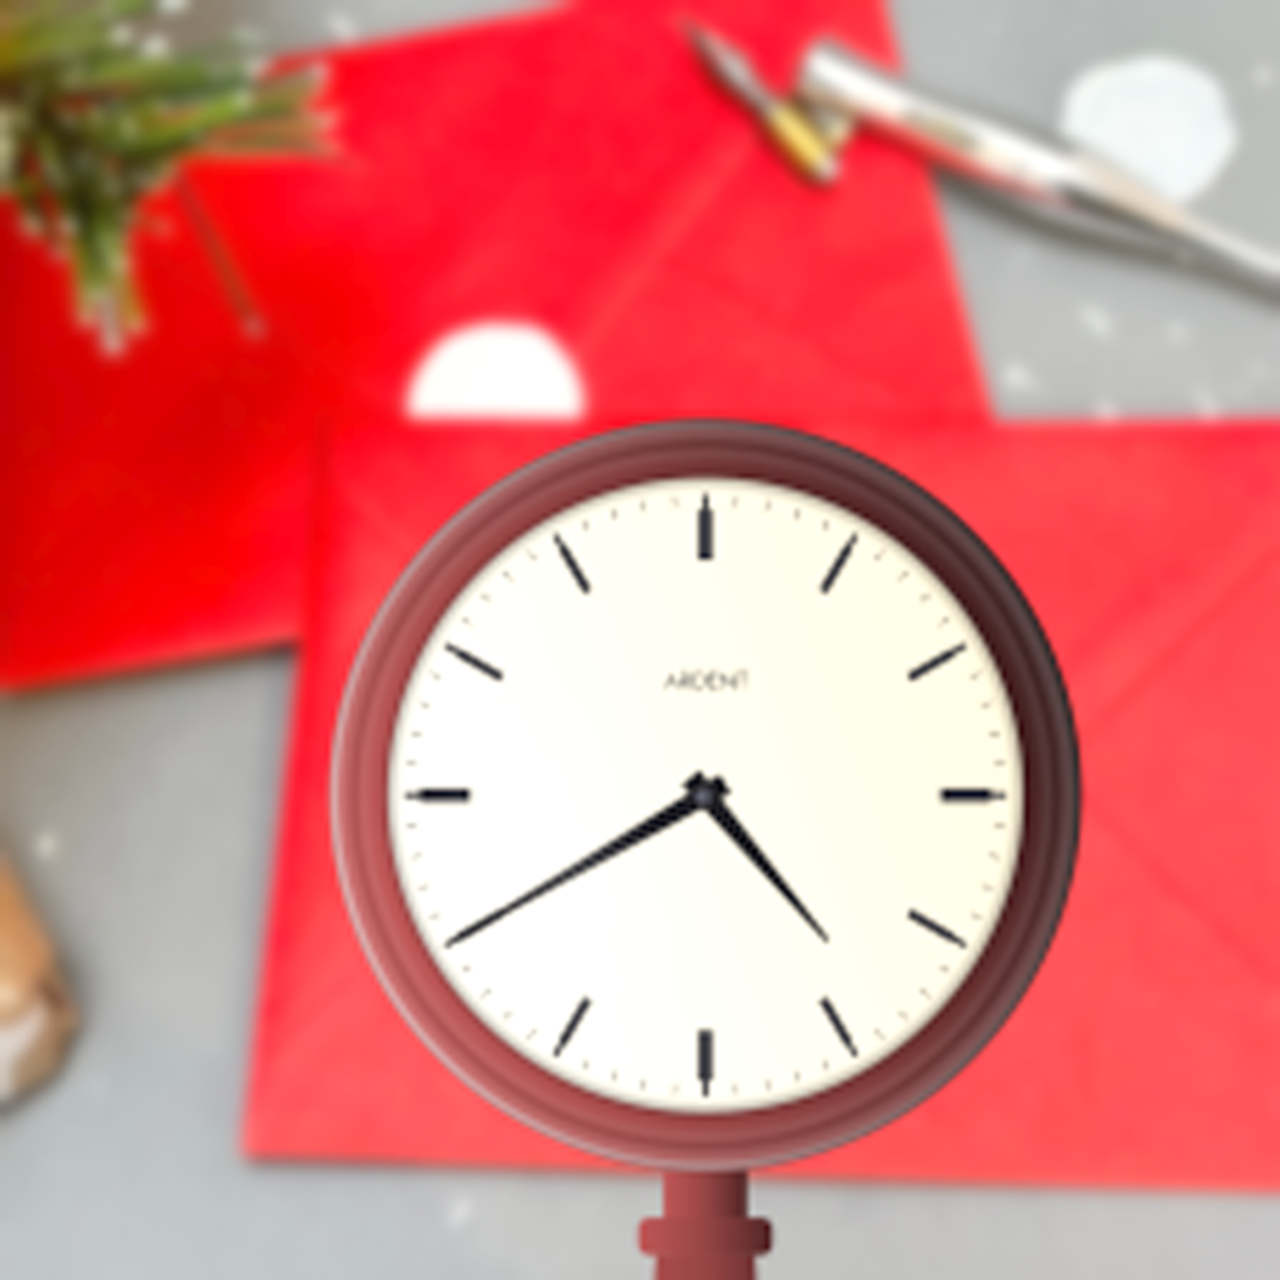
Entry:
h=4 m=40
